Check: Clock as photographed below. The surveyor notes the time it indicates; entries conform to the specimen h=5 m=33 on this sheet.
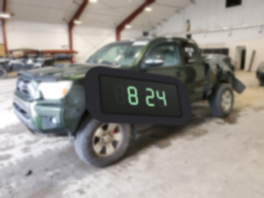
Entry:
h=8 m=24
